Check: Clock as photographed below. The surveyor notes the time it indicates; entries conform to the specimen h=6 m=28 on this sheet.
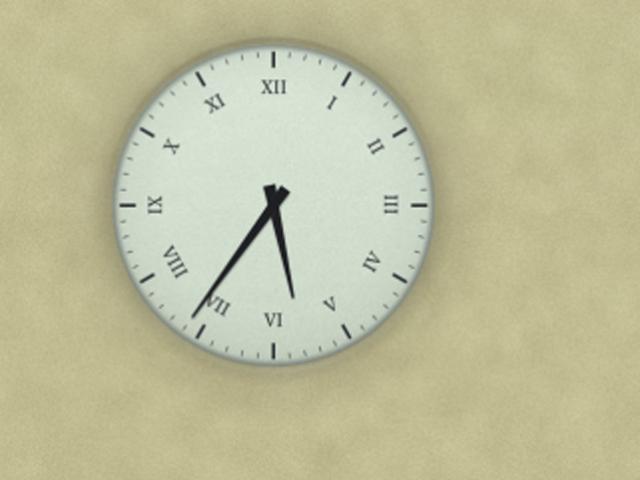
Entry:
h=5 m=36
